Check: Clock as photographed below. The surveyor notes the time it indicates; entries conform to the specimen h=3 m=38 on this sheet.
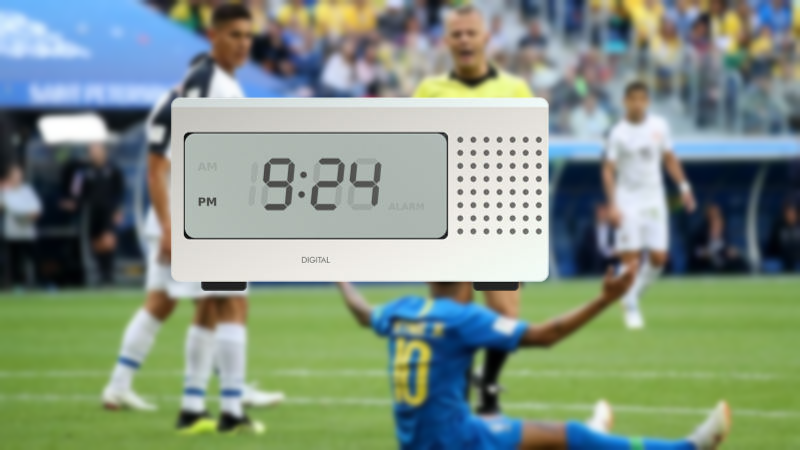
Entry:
h=9 m=24
